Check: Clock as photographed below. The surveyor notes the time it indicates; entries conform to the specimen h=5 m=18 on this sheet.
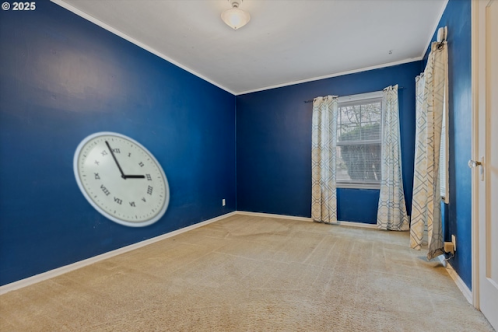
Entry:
h=2 m=58
